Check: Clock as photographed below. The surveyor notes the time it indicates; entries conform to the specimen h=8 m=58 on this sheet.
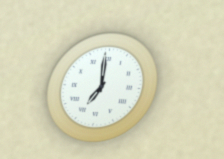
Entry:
h=6 m=59
